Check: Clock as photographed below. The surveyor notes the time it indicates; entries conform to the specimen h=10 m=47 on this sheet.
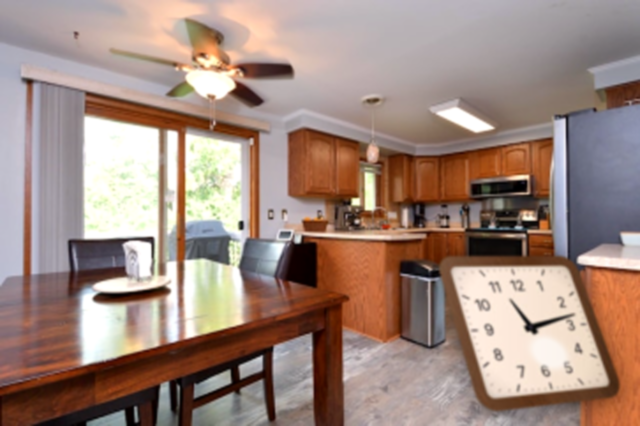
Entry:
h=11 m=13
